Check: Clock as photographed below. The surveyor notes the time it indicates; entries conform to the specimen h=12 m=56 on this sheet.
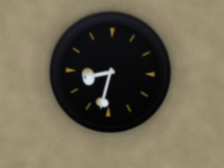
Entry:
h=8 m=32
